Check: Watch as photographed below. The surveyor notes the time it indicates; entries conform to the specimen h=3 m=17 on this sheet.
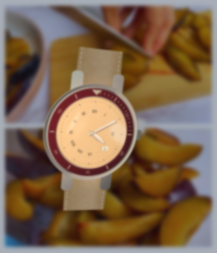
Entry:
h=4 m=10
